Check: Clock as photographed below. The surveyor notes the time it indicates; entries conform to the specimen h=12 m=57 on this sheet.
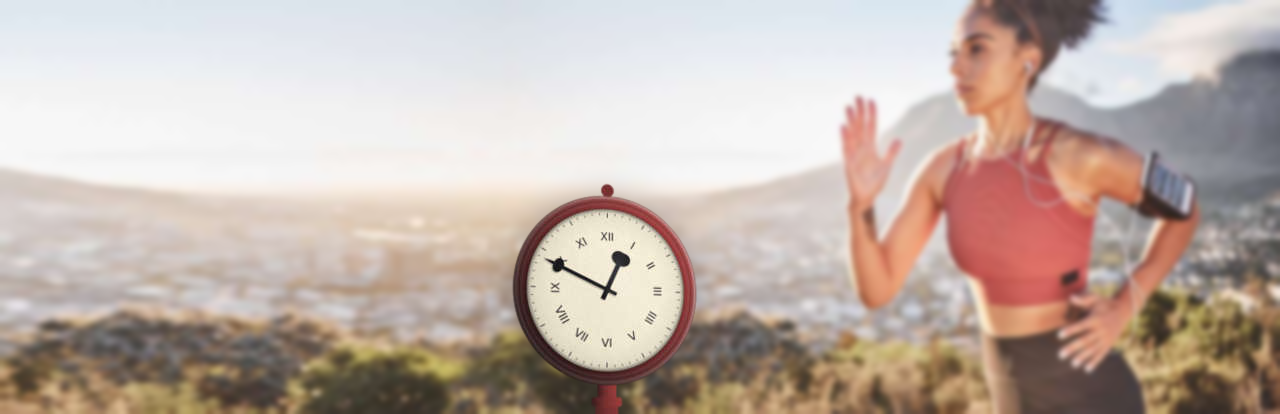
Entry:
h=12 m=49
